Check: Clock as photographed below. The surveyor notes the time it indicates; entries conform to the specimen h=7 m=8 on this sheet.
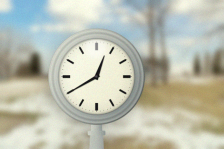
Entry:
h=12 m=40
